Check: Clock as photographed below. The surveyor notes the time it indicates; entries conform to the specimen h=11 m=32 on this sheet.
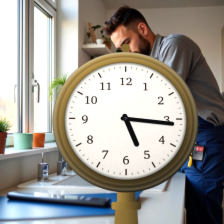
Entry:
h=5 m=16
